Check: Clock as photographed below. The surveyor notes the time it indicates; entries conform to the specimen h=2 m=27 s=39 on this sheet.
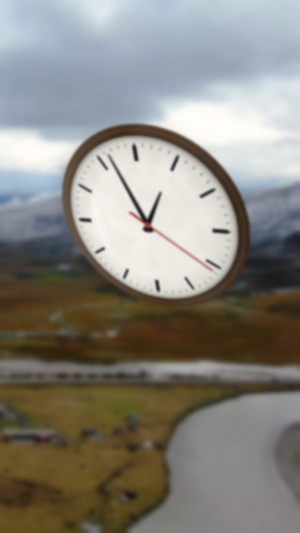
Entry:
h=12 m=56 s=21
